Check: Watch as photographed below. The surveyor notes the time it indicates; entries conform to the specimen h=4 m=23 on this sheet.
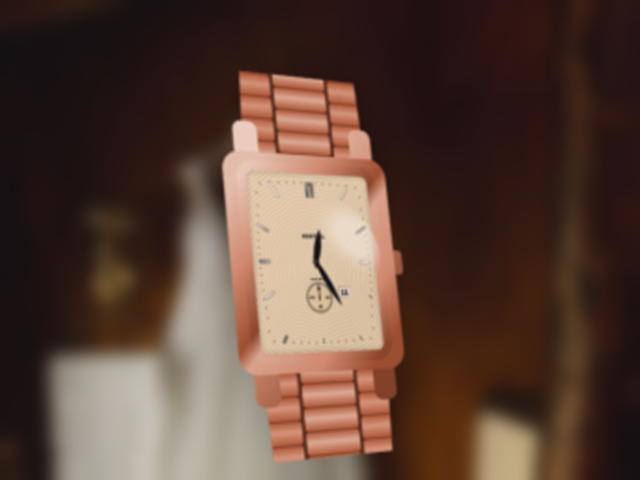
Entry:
h=12 m=25
